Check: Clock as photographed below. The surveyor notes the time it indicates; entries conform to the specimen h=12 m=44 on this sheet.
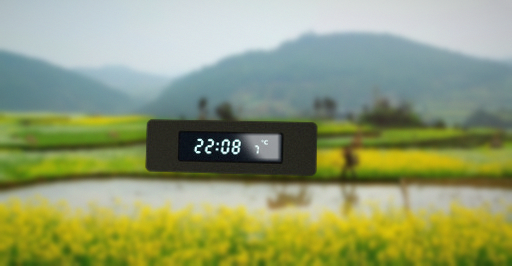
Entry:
h=22 m=8
